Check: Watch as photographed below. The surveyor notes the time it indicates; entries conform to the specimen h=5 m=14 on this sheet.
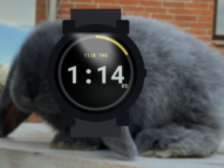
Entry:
h=1 m=14
